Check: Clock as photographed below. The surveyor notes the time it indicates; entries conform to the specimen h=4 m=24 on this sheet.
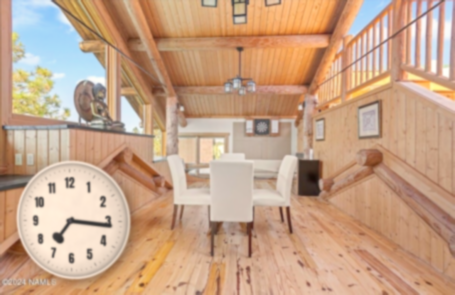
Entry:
h=7 m=16
